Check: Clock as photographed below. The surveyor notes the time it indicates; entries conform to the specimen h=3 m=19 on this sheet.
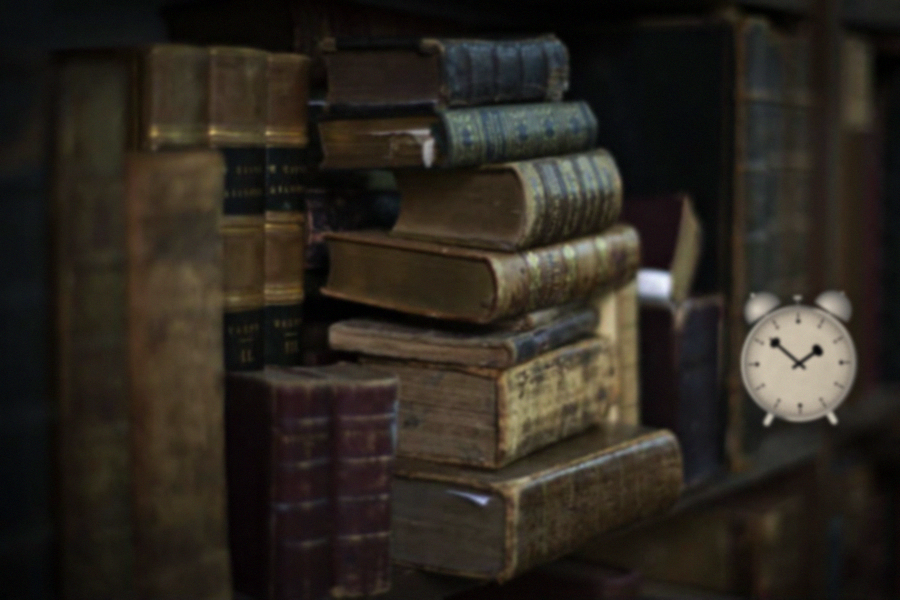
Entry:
h=1 m=52
